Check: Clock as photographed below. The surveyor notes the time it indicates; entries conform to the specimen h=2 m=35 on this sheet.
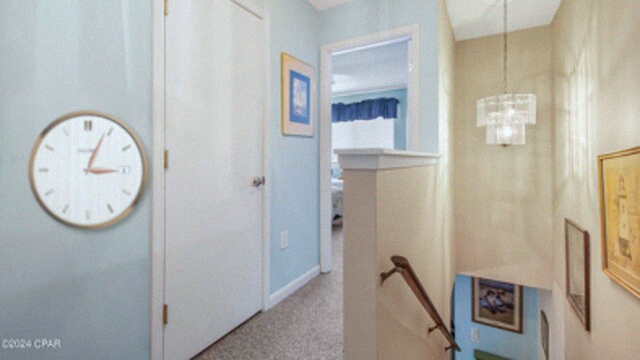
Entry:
h=3 m=4
